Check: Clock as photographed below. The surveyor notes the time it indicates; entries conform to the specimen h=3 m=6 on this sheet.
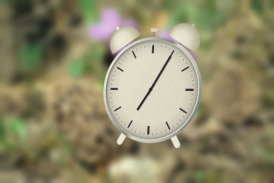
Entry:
h=7 m=5
